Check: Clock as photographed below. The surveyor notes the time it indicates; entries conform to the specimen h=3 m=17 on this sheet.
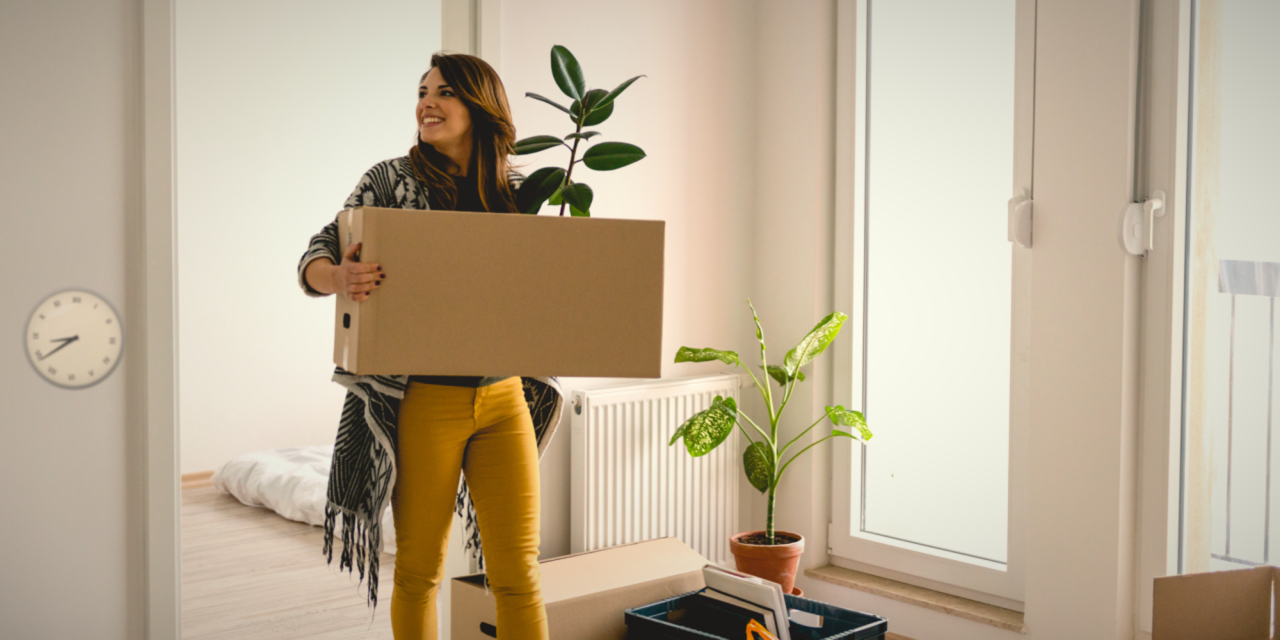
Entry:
h=8 m=39
